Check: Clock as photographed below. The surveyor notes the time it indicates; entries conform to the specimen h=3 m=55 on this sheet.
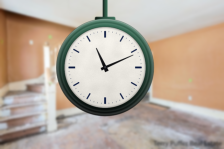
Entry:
h=11 m=11
